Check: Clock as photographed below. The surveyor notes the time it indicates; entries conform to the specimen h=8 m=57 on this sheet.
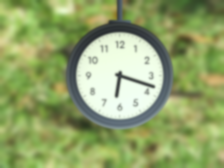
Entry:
h=6 m=18
